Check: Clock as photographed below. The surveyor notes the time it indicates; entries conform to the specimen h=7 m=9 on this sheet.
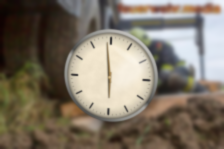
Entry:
h=5 m=59
